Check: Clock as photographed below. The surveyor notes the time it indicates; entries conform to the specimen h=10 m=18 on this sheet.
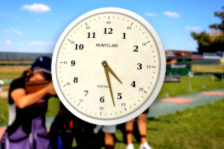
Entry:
h=4 m=27
